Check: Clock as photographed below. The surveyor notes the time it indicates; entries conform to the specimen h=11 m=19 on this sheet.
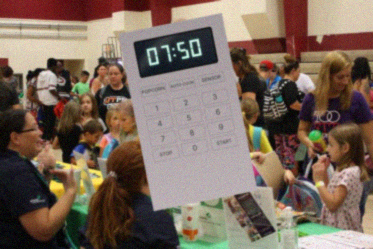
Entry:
h=7 m=50
